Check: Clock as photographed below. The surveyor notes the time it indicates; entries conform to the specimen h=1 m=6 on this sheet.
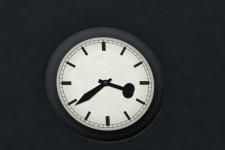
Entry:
h=3 m=39
